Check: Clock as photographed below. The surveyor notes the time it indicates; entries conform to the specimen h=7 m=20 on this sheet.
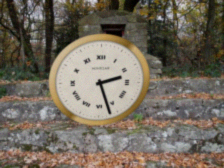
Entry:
h=2 m=27
